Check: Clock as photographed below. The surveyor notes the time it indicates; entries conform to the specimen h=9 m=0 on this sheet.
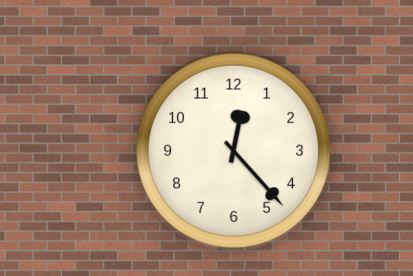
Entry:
h=12 m=23
